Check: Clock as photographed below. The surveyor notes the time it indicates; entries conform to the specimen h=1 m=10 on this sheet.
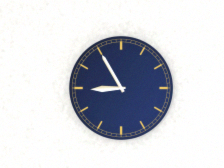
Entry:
h=8 m=55
